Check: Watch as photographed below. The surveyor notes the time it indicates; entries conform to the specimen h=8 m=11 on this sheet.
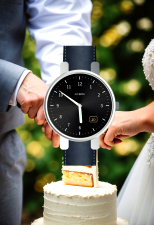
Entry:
h=5 m=51
